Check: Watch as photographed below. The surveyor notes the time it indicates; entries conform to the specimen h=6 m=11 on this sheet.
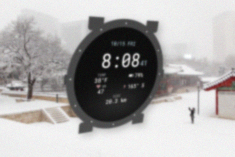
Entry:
h=8 m=8
